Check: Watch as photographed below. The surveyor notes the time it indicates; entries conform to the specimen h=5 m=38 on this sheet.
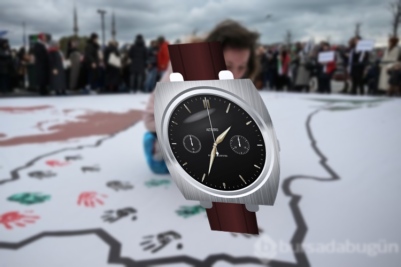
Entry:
h=1 m=34
